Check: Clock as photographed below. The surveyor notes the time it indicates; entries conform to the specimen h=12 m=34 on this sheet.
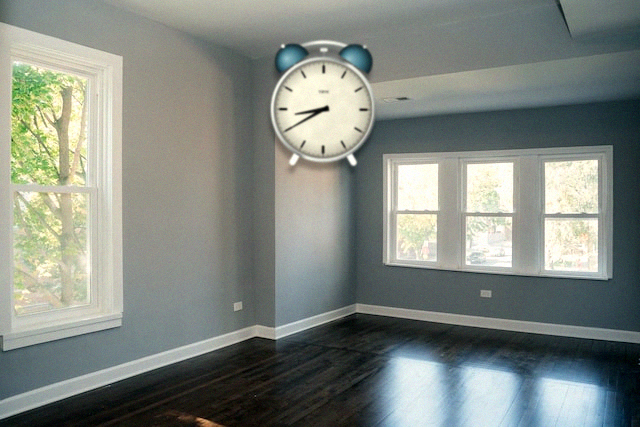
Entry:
h=8 m=40
